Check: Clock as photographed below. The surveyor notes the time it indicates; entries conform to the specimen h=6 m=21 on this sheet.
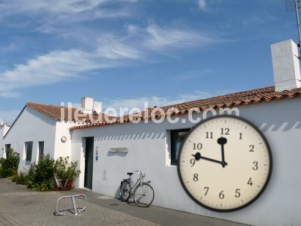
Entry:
h=11 m=47
